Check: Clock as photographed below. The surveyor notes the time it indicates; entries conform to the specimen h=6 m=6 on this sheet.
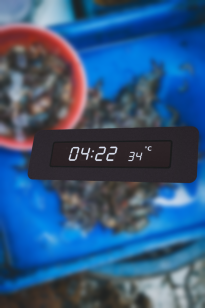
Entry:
h=4 m=22
